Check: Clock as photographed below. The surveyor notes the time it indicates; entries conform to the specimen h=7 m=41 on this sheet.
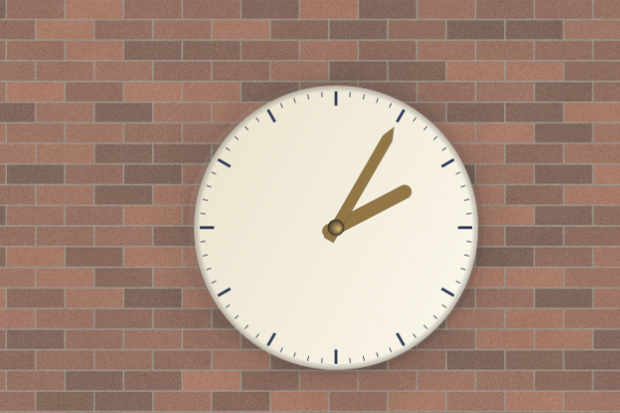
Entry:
h=2 m=5
